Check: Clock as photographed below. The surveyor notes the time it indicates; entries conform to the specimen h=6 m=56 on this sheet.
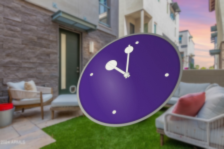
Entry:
h=9 m=58
